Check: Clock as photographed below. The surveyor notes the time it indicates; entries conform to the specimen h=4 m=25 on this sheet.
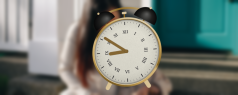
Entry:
h=8 m=51
